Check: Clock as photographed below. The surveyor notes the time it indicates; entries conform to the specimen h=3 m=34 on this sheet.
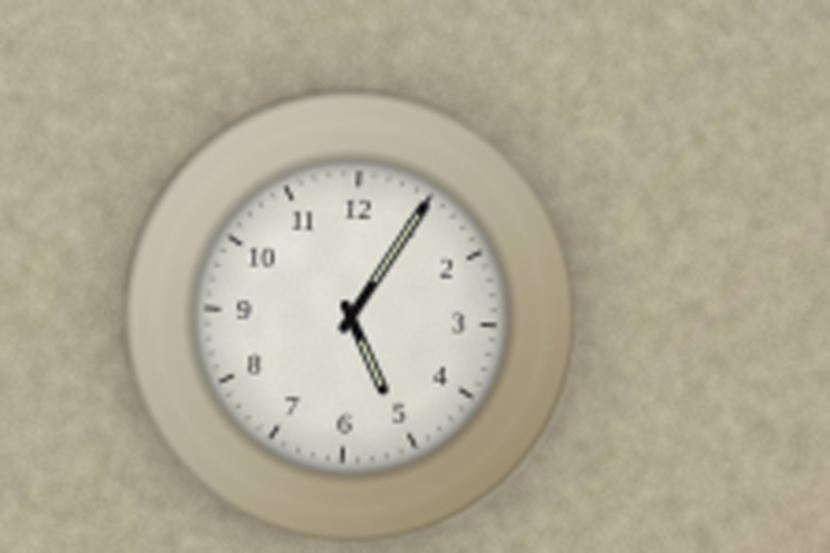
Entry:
h=5 m=5
